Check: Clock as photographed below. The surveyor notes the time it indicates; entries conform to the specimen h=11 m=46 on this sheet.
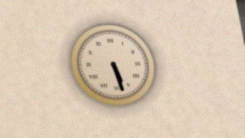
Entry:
h=5 m=28
